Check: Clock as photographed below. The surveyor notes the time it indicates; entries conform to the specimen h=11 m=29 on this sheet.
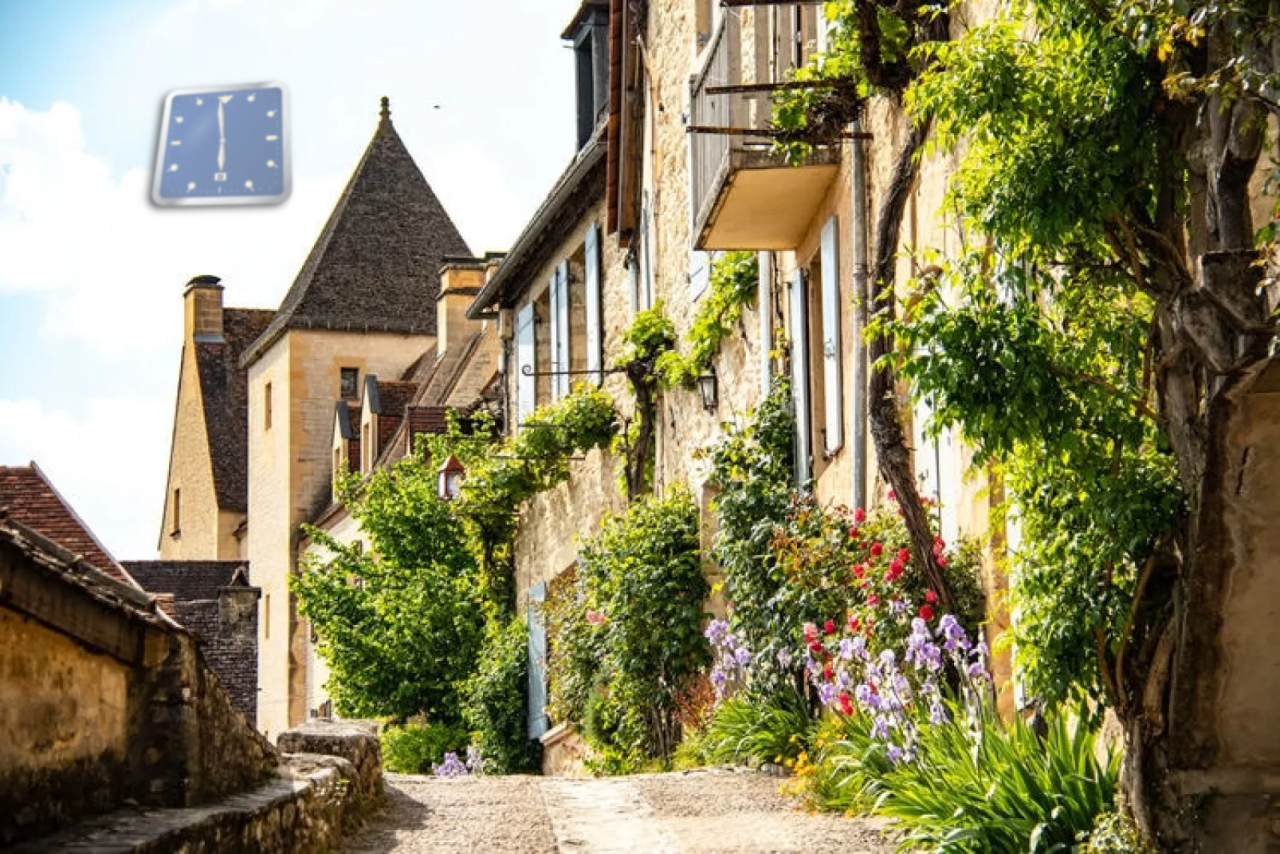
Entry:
h=5 m=59
